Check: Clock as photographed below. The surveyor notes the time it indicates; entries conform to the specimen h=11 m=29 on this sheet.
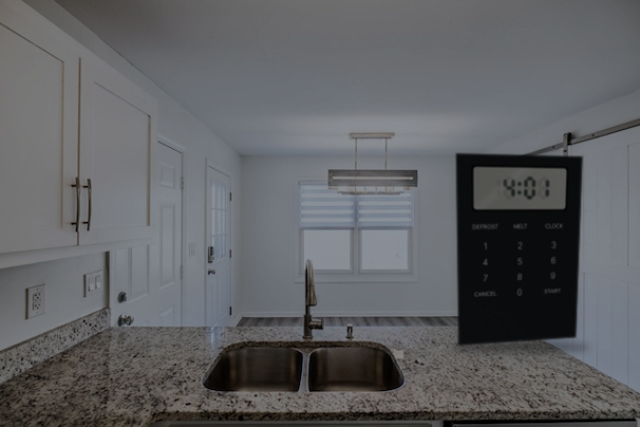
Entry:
h=4 m=1
